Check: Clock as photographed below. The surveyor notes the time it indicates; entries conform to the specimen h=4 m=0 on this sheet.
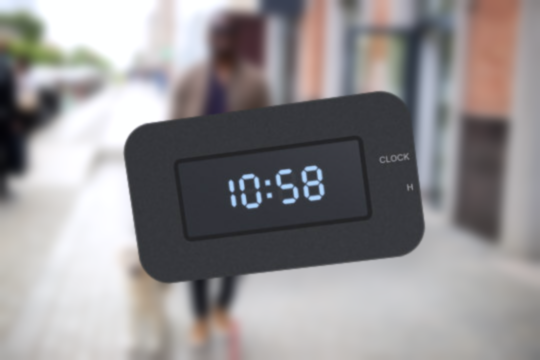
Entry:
h=10 m=58
